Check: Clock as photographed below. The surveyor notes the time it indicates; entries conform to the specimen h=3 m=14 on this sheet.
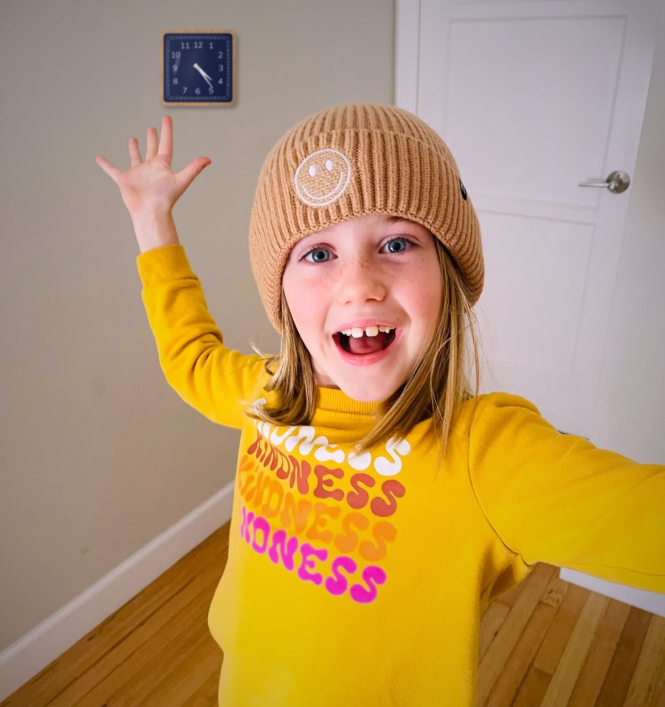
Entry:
h=4 m=24
